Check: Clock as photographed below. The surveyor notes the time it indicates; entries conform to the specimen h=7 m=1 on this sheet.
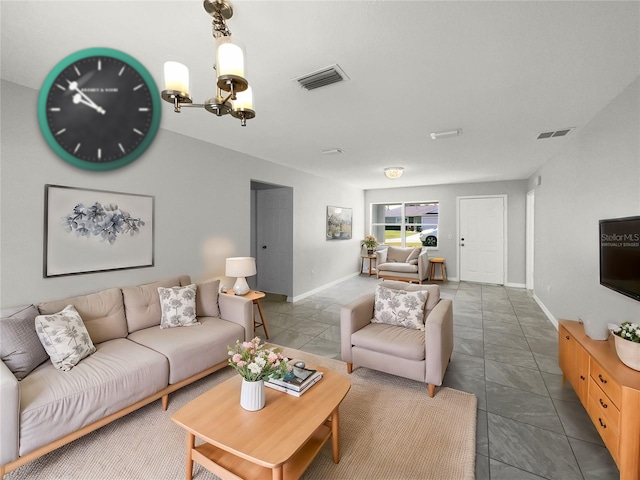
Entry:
h=9 m=52
